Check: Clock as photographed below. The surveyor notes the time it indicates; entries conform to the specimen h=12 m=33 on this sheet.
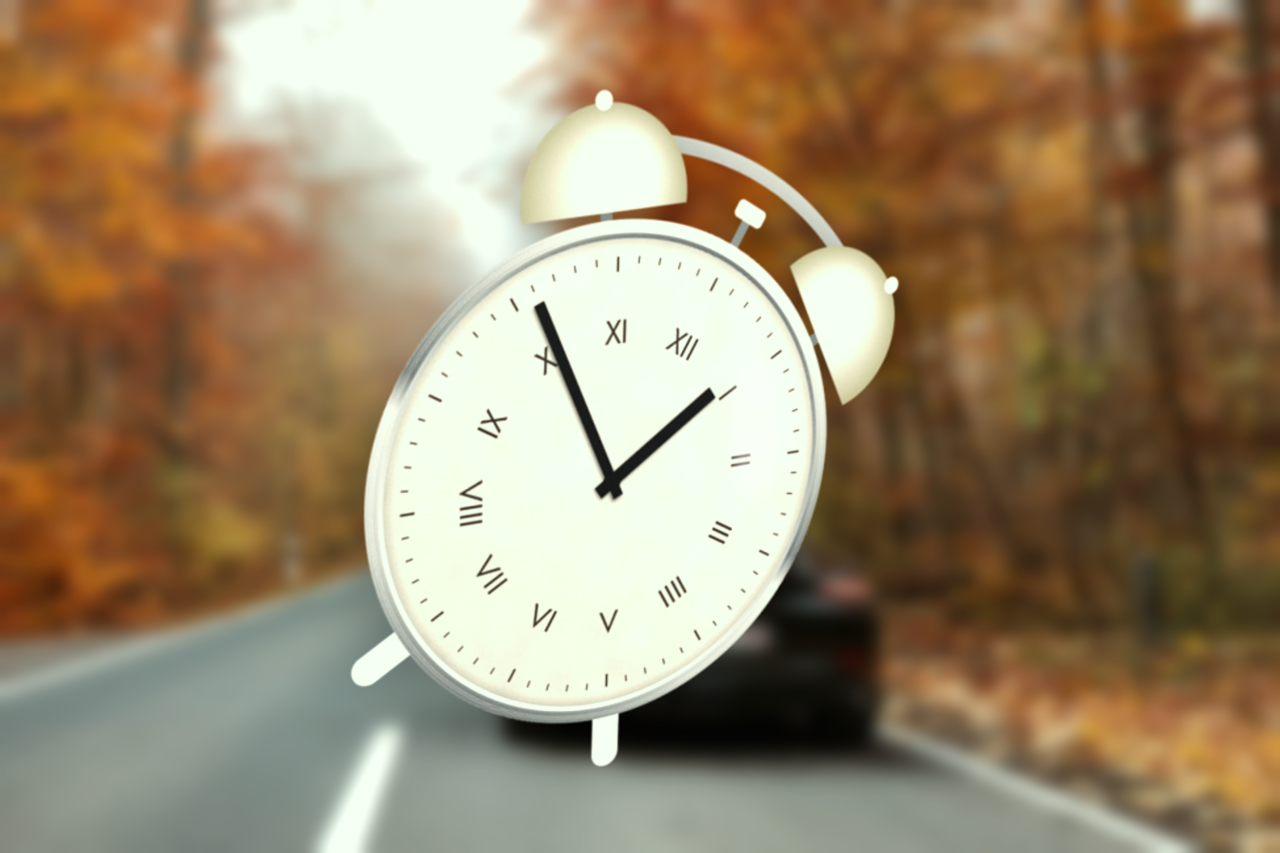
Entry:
h=12 m=51
